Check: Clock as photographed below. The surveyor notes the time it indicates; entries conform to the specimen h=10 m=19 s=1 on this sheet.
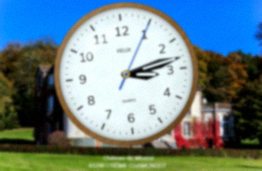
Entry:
h=3 m=13 s=5
